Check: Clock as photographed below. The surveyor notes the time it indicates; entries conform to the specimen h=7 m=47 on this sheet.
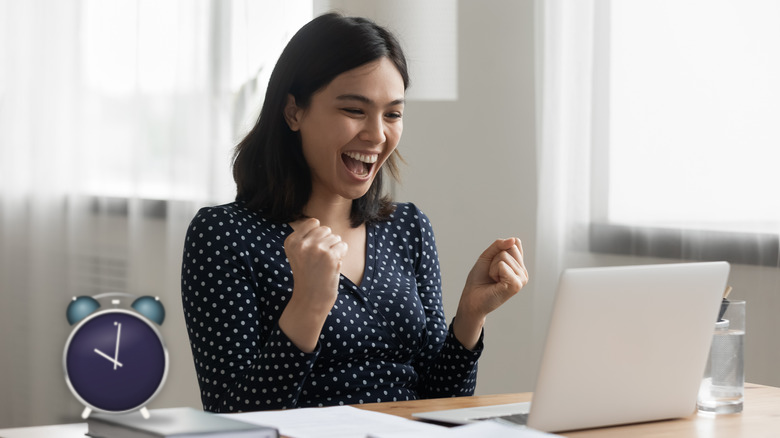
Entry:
h=10 m=1
